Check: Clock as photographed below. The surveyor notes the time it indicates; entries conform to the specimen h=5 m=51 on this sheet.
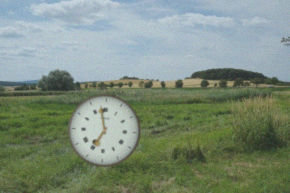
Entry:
h=6 m=58
